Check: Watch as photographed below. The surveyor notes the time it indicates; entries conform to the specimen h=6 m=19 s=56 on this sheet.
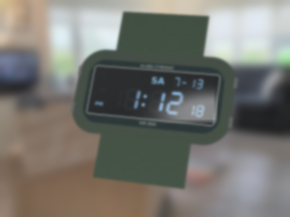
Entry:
h=1 m=12 s=18
